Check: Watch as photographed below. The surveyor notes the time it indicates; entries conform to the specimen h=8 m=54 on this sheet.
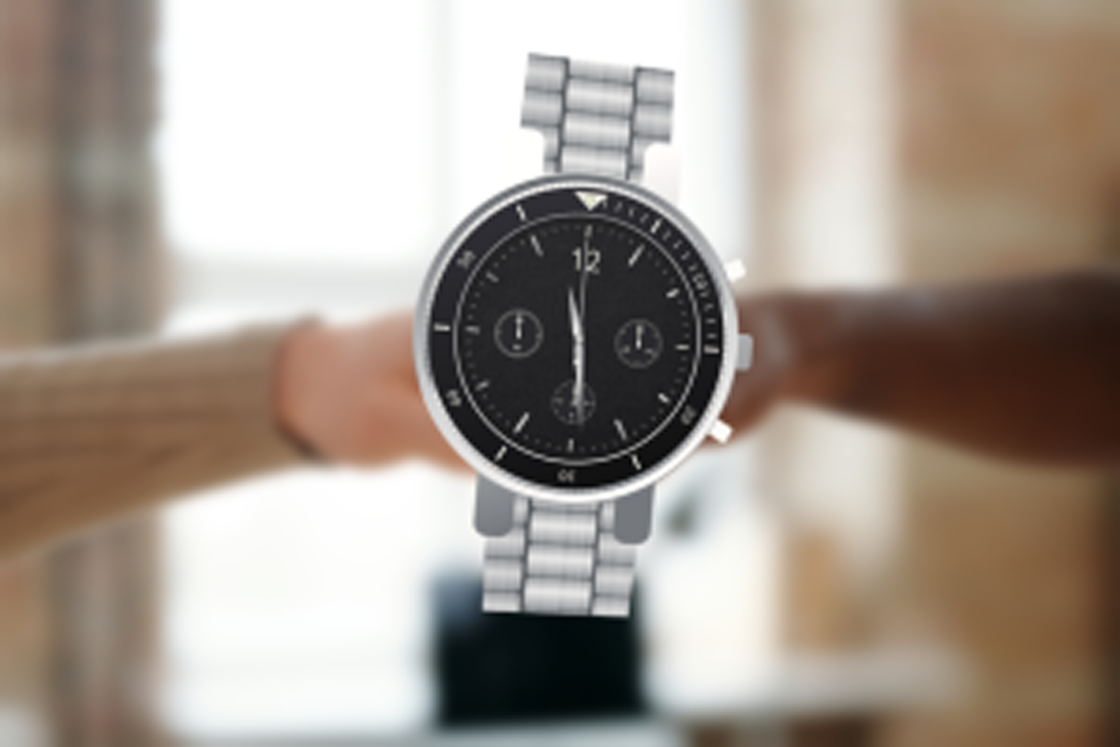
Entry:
h=11 m=29
